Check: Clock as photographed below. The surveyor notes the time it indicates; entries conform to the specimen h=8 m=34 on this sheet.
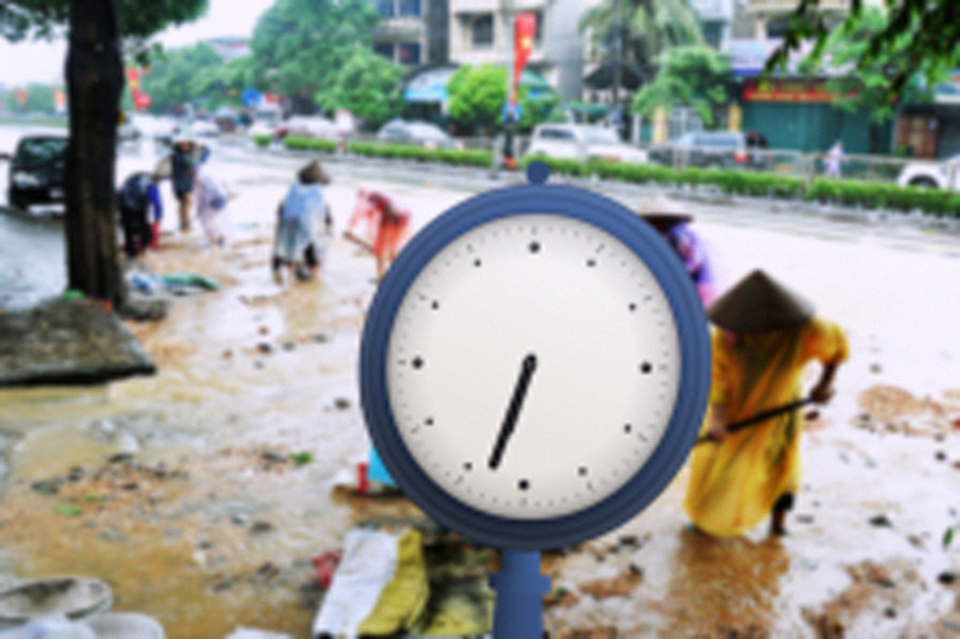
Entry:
h=6 m=33
